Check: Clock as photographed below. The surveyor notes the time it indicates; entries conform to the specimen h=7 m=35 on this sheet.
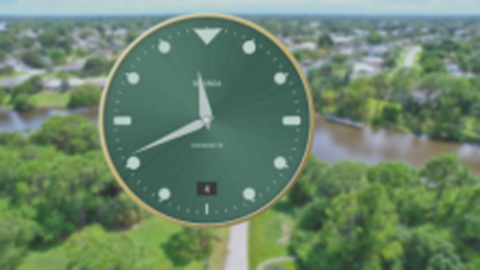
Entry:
h=11 m=41
